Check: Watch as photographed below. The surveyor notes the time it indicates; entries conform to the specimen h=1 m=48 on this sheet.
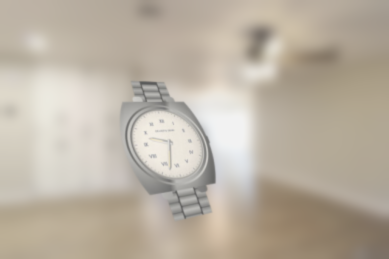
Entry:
h=9 m=33
